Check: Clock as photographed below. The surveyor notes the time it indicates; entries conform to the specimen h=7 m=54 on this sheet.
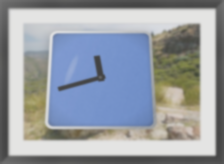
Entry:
h=11 m=42
